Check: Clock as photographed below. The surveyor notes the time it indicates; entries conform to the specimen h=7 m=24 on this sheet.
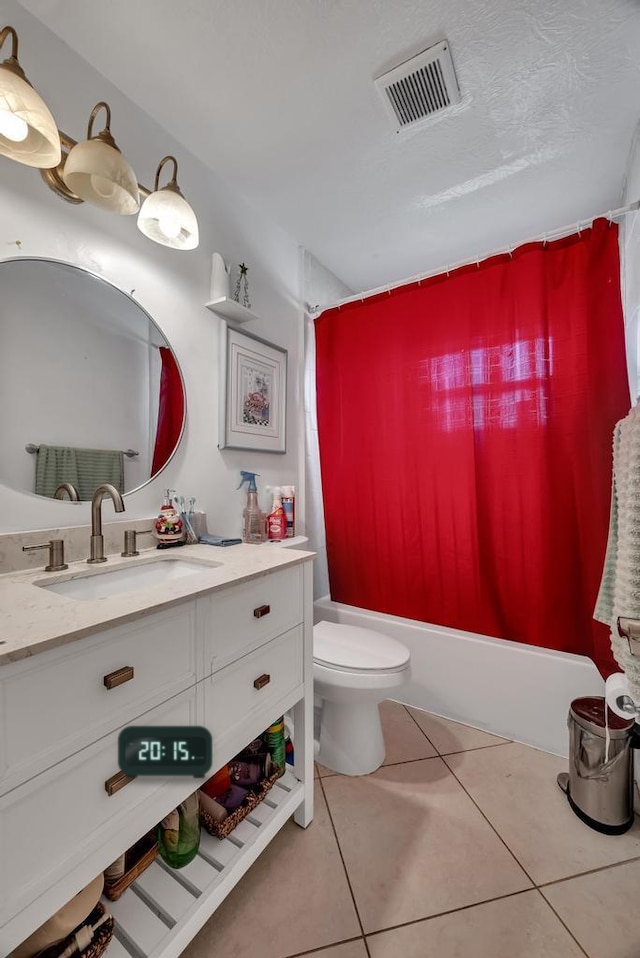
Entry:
h=20 m=15
